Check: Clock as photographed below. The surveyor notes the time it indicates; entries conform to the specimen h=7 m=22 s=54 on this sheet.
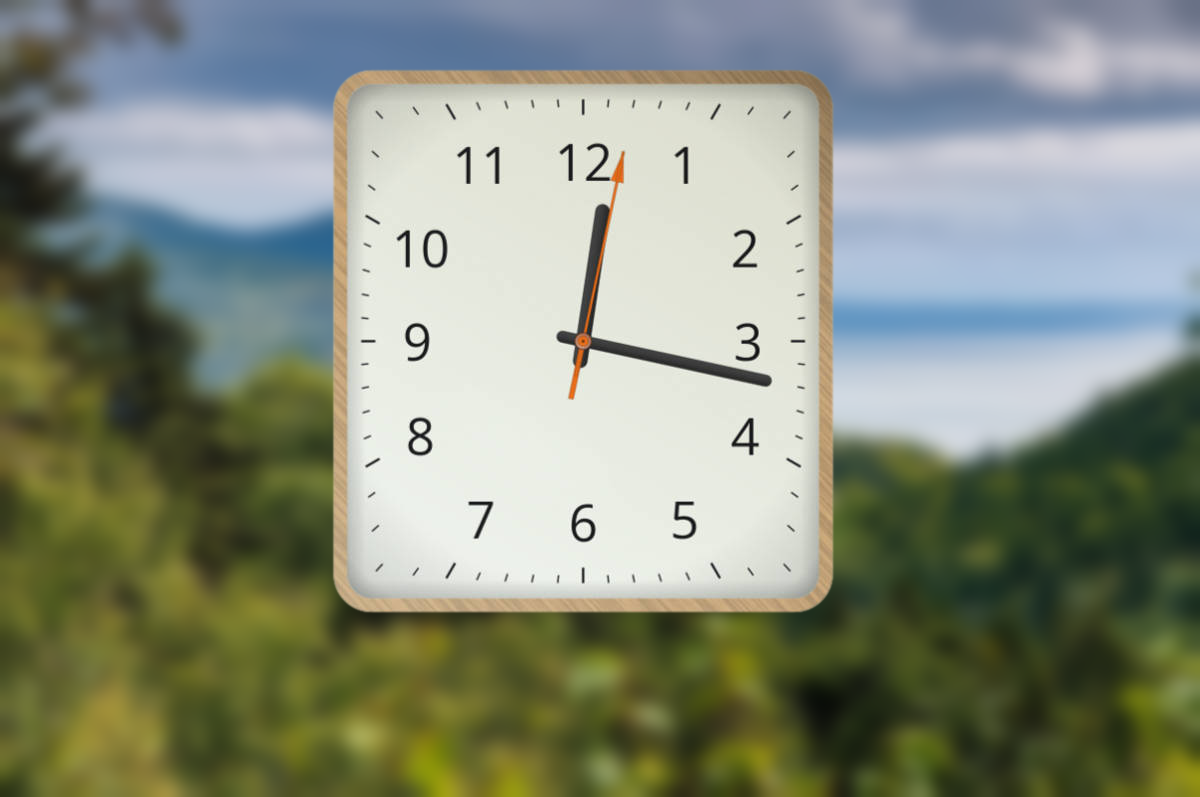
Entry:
h=12 m=17 s=2
